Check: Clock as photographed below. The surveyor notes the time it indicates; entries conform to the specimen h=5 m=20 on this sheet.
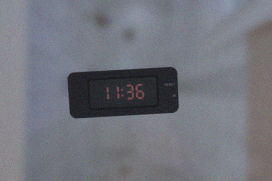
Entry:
h=11 m=36
